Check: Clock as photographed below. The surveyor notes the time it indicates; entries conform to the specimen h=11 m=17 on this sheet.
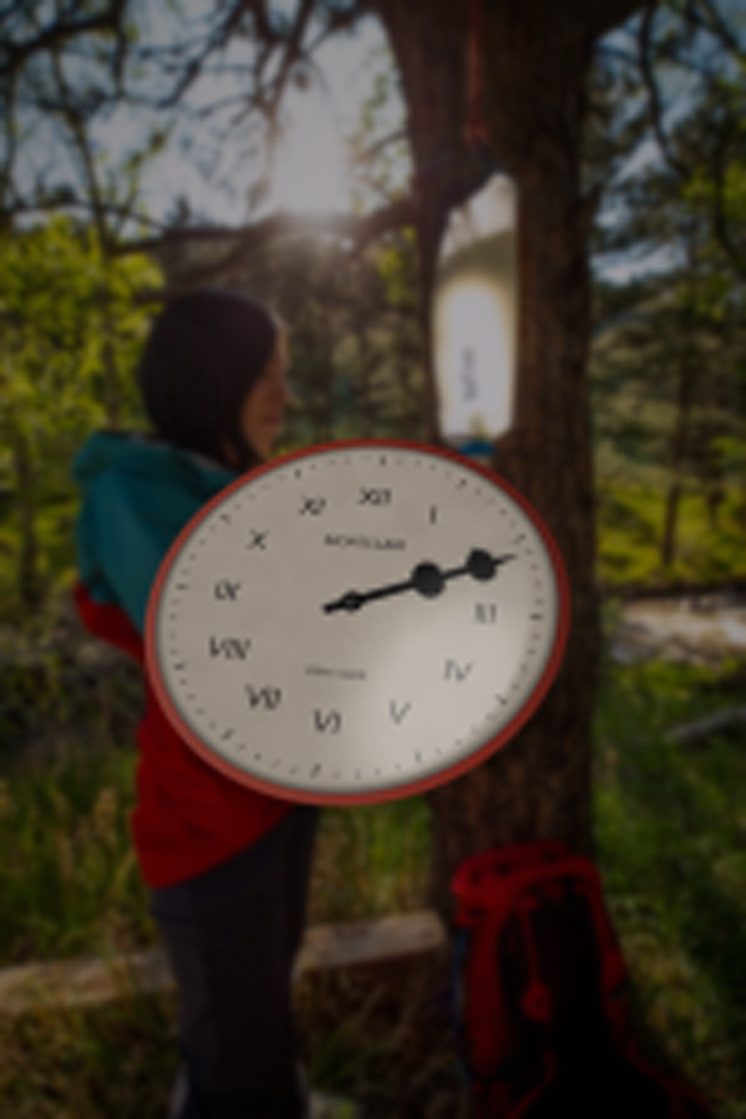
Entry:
h=2 m=11
